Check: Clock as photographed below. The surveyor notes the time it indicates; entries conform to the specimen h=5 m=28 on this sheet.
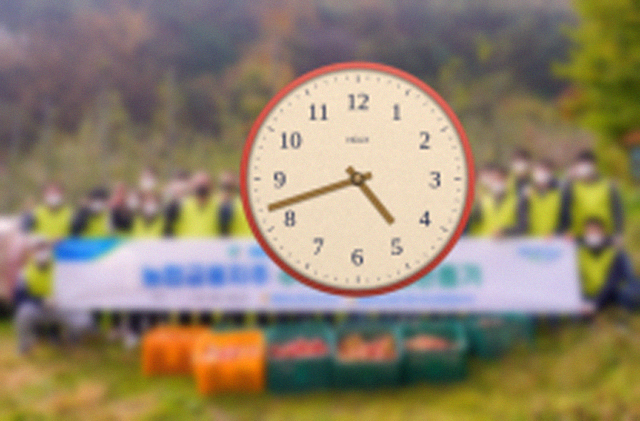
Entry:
h=4 m=42
